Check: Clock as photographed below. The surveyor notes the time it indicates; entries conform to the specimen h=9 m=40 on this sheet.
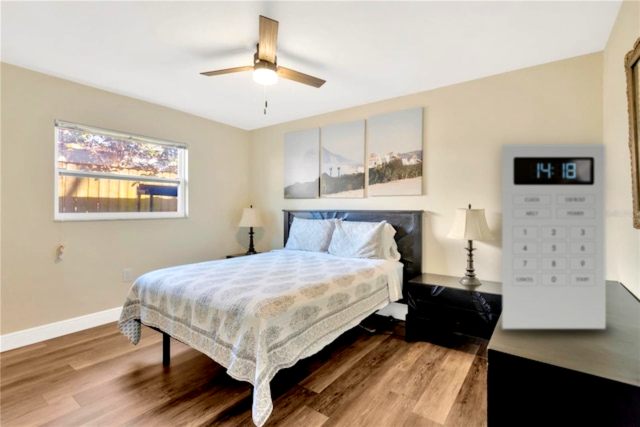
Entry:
h=14 m=18
